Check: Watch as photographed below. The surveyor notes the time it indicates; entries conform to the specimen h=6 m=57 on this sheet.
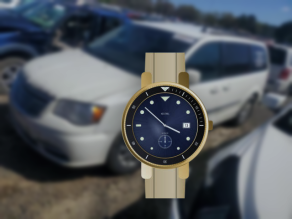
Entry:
h=3 m=52
